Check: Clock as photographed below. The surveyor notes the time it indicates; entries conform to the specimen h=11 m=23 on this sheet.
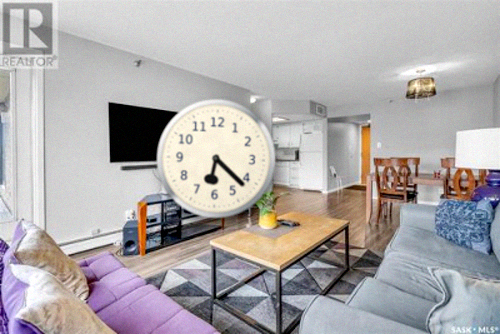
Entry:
h=6 m=22
